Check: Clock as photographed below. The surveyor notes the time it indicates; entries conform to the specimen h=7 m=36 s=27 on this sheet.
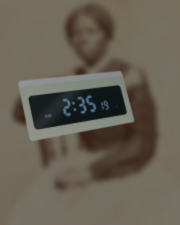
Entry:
h=2 m=35 s=19
